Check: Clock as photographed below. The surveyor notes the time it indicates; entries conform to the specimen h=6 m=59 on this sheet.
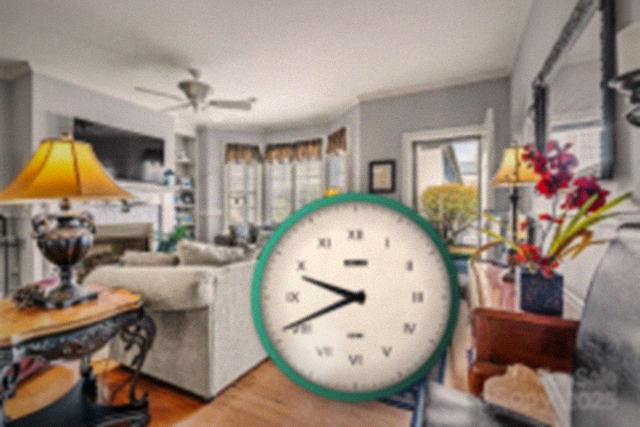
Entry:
h=9 m=41
